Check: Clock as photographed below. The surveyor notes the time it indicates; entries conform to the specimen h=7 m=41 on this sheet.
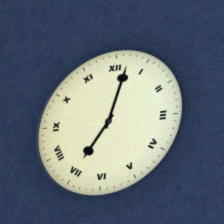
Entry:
h=7 m=2
